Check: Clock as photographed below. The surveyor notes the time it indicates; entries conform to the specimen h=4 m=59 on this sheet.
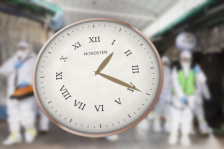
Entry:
h=1 m=20
